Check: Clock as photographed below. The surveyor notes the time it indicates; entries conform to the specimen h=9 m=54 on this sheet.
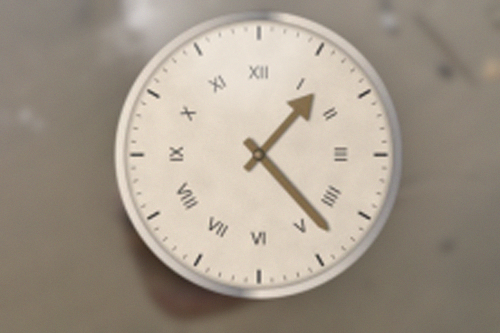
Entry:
h=1 m=23
